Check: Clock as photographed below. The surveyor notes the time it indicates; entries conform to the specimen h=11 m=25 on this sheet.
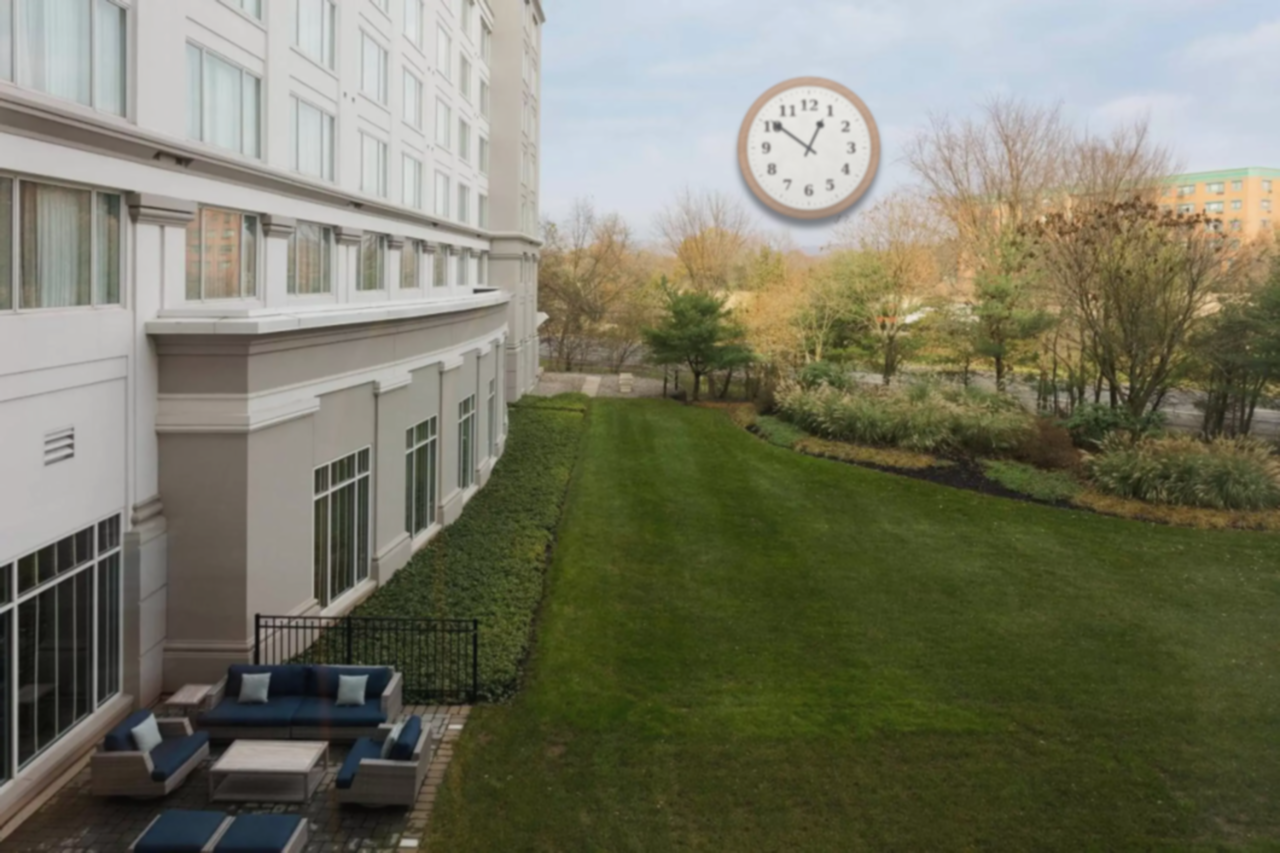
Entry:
h=12 m=51
